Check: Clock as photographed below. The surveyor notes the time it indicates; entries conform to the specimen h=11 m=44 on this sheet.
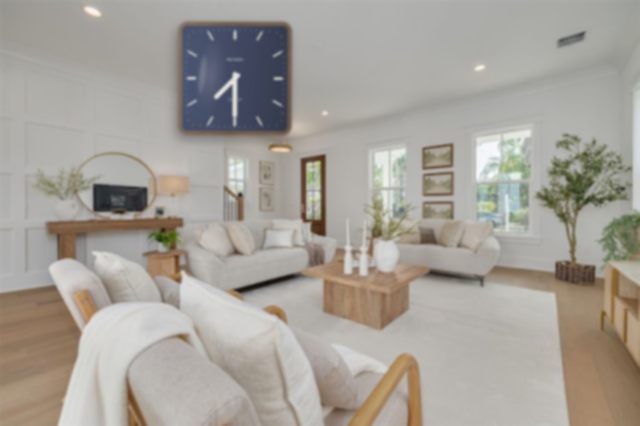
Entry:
h=7 m=30
